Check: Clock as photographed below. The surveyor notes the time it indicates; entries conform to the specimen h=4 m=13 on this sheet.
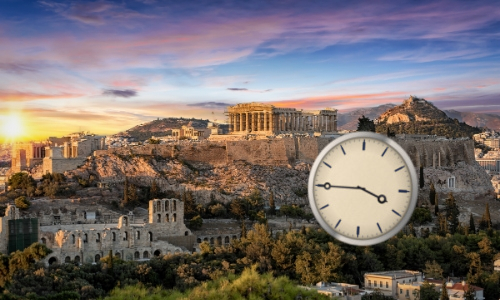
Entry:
h=3 m=45
